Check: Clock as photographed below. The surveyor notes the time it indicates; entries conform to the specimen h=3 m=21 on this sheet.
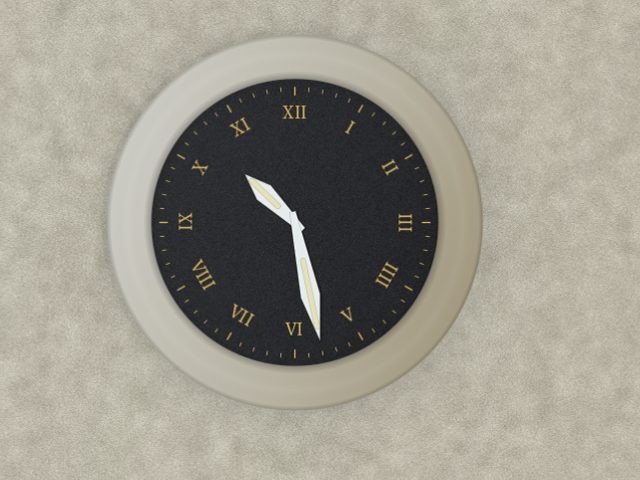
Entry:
h=10 m=28
